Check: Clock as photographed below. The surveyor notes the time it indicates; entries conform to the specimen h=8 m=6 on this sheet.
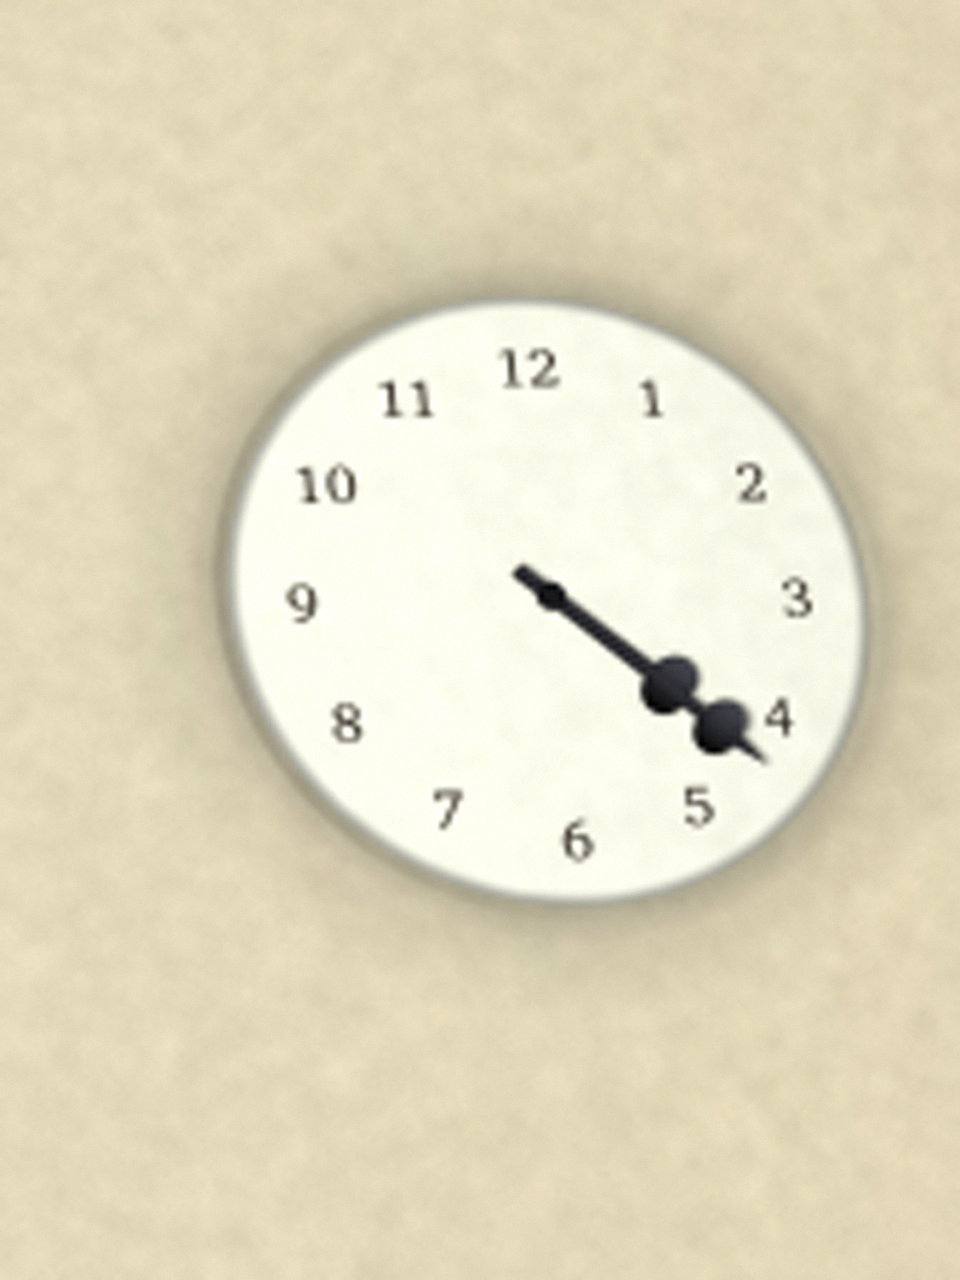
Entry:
h=4 m=22
